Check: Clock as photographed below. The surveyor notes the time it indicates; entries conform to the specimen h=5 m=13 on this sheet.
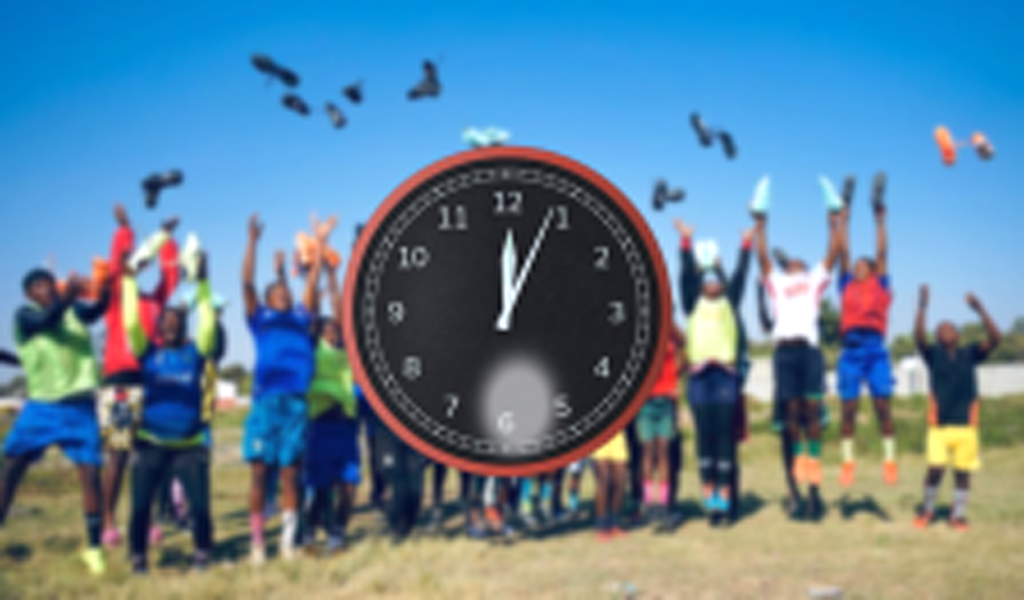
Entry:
h=12 m=4
